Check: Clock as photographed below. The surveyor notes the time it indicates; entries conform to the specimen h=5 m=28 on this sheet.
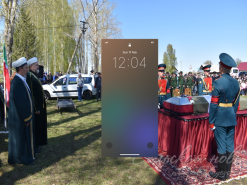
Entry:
h=12 m=4
